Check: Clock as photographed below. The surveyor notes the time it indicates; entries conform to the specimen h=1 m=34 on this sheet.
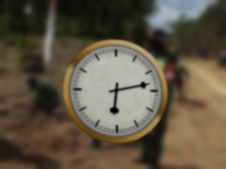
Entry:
h=6 m=13
